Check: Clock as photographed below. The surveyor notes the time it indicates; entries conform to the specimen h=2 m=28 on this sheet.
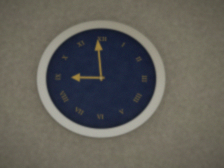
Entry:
h=8 m=59
